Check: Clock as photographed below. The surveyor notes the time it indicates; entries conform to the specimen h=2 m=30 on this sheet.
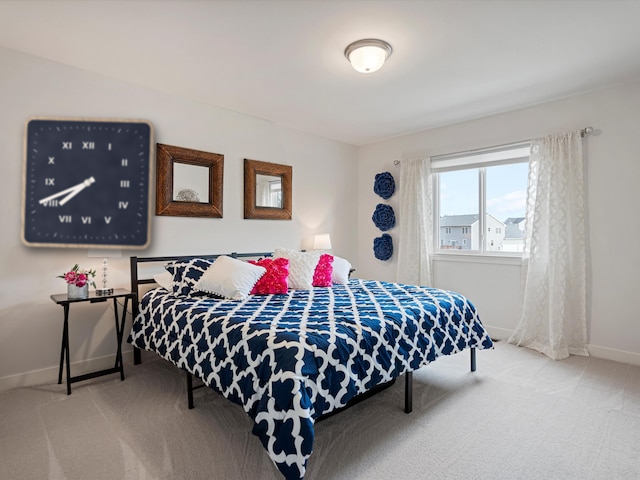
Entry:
h=7 m=41
